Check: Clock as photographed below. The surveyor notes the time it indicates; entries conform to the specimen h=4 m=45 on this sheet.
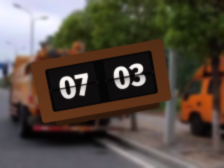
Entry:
h=7 m=3
